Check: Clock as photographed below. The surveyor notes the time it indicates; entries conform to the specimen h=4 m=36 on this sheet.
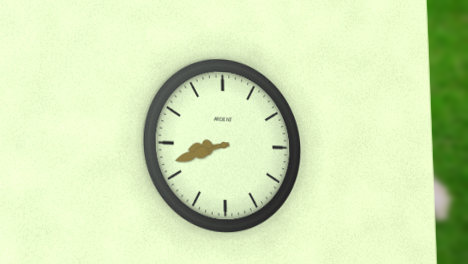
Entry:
h=8 m=42
